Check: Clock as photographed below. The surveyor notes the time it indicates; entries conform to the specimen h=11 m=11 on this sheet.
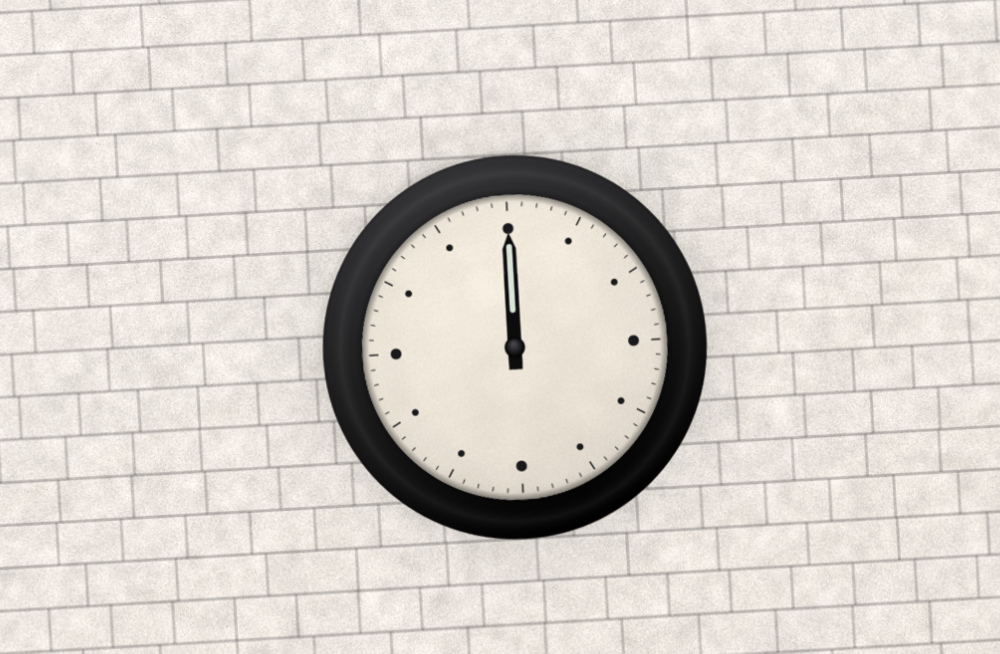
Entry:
h=12 m=0
